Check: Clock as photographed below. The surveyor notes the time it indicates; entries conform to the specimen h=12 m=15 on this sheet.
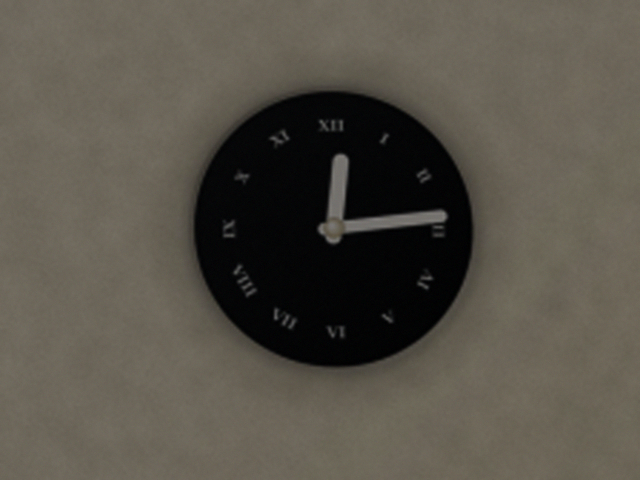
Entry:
h=12 m=14
